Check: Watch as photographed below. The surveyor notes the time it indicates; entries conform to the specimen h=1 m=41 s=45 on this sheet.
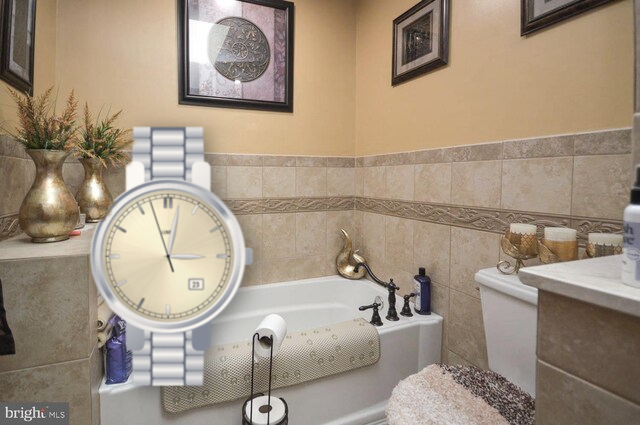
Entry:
h=3 m=1 s=57
